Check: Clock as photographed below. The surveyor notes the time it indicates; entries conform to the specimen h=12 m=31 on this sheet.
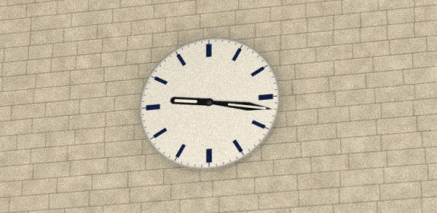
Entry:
h=9 m=17
